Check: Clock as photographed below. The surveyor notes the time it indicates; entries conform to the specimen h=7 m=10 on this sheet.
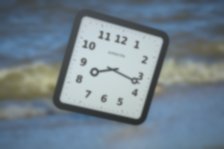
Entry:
h=8 m=17
